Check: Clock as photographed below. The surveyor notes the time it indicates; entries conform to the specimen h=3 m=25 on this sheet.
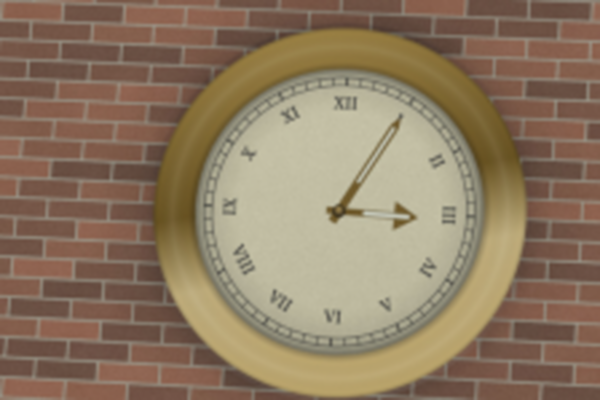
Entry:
h=3 m=5
